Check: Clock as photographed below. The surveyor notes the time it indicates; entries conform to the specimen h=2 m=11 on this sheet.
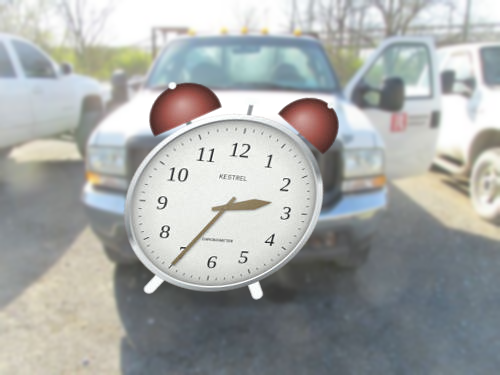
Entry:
h=2 m=35
